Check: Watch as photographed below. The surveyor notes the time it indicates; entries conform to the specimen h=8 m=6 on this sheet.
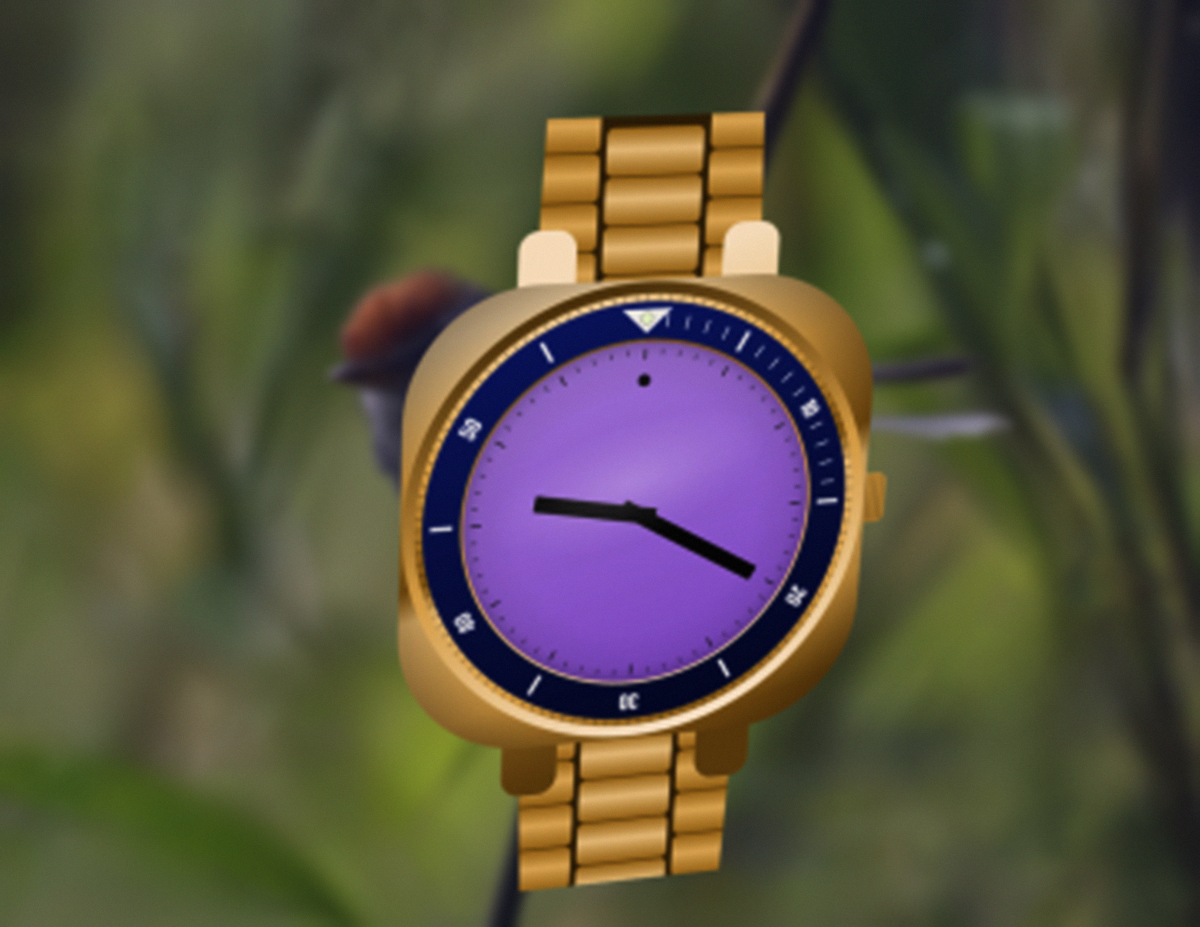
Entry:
h=9 m=20
